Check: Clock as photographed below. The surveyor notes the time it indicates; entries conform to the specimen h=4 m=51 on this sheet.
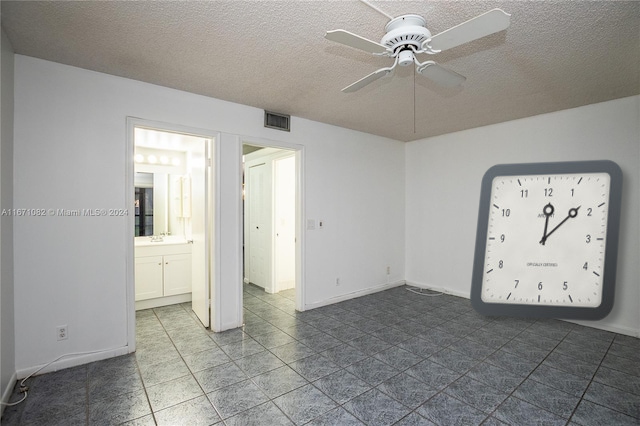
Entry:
h=12 m=8
